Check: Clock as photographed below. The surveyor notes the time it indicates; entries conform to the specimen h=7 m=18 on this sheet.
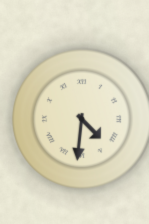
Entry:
h=4 m=31
